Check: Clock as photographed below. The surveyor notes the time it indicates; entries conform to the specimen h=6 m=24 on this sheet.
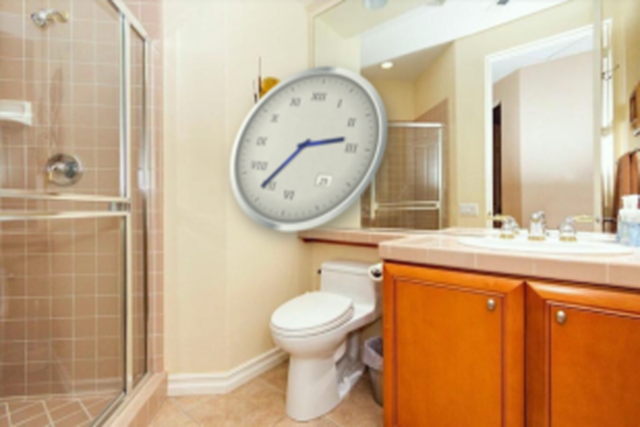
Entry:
h=2 m=36
